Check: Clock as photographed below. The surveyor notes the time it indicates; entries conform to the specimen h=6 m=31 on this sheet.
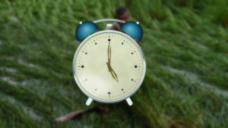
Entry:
h=5 m=0
